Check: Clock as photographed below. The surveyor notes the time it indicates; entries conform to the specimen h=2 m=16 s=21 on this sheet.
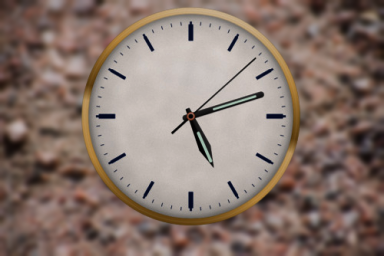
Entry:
h=5 m=12 s=8
